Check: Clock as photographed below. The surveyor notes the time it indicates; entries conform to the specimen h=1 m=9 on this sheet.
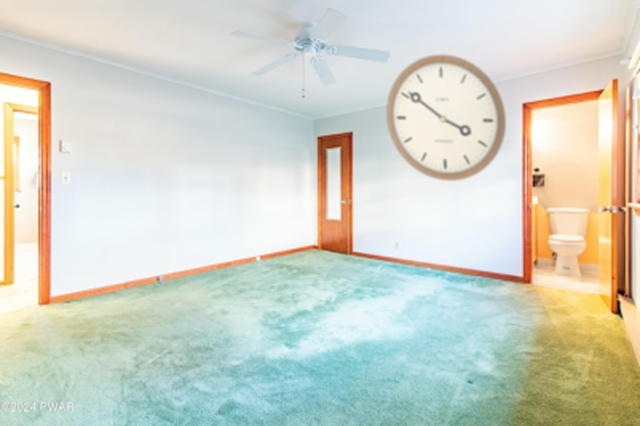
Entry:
h=3 m=51
